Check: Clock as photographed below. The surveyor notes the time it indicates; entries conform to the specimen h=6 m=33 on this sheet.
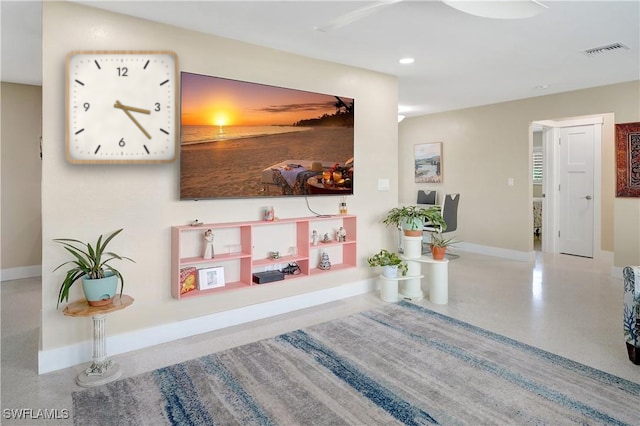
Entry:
h=3 m=23
